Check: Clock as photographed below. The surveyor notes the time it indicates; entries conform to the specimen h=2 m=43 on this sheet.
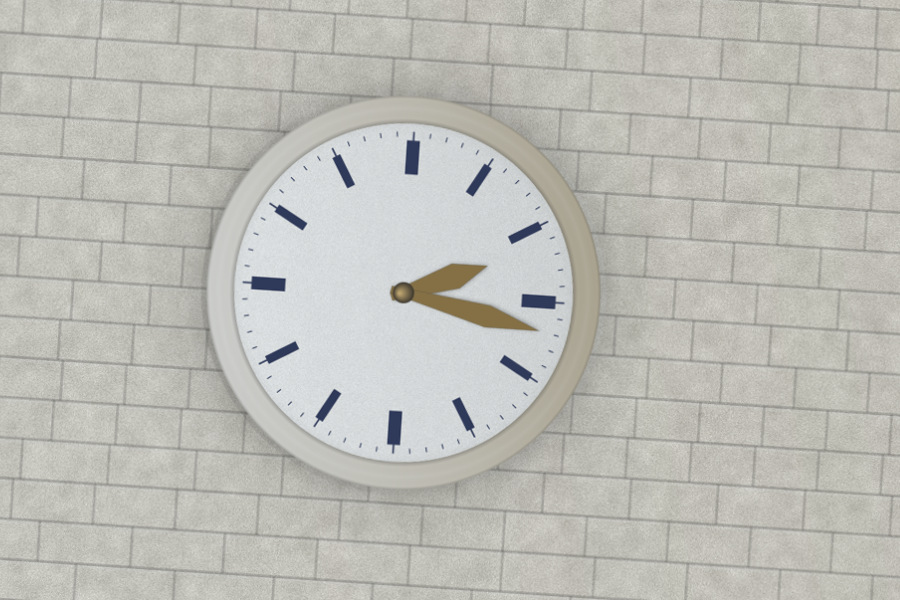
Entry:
h=2 m=17
